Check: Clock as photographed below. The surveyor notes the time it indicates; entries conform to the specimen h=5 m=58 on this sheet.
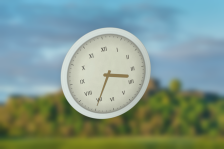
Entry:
h=3 m=35
